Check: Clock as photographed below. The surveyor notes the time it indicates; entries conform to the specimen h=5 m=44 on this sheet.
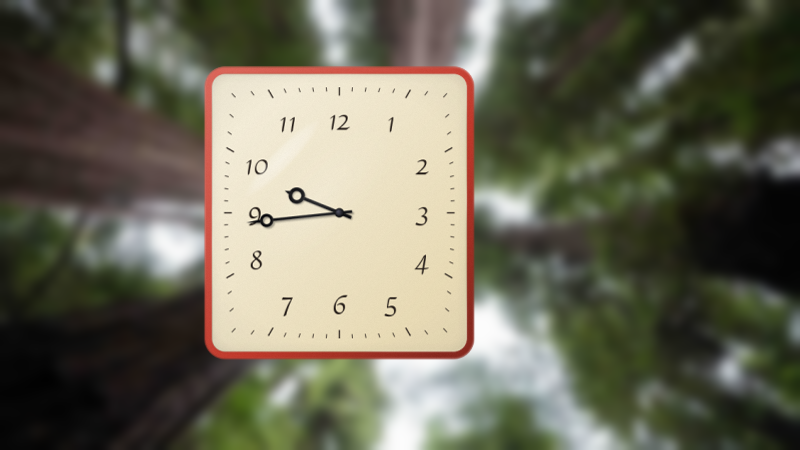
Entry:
h=9 m=44
